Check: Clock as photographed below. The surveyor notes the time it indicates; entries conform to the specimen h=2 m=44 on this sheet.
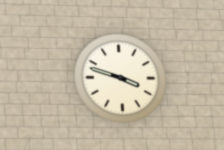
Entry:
h=3 m=48
